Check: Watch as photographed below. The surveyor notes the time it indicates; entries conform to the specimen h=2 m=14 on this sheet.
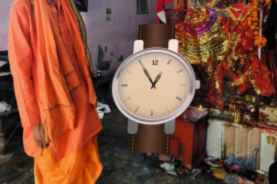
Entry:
h=12 m=55
